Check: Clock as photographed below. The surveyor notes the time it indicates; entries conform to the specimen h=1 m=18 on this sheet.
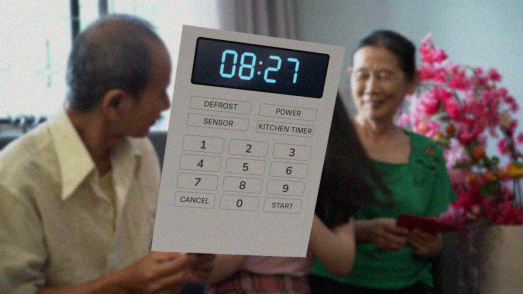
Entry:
h=8 m=27
